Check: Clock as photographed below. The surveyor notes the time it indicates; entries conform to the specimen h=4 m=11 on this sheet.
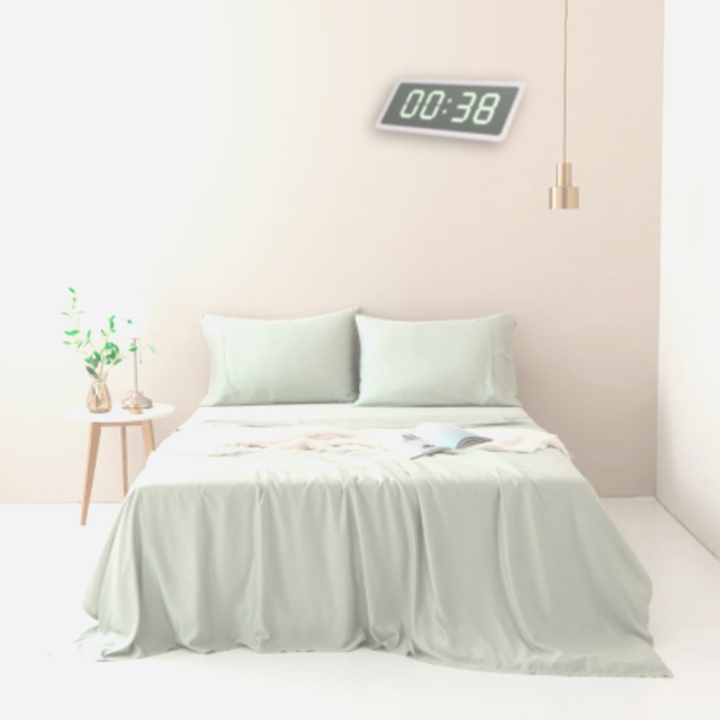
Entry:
h=0 m=38
